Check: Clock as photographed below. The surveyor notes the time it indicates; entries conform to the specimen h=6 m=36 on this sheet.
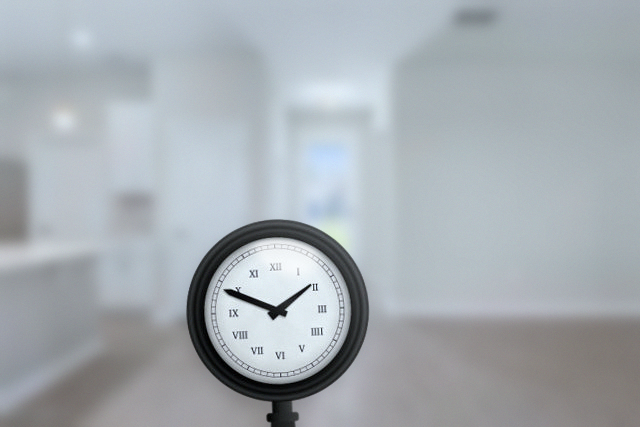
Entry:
h=1 m=49
